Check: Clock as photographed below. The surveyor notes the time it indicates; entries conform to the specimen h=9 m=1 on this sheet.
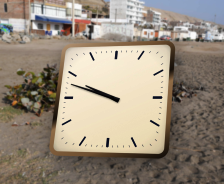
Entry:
h=9 m=48
